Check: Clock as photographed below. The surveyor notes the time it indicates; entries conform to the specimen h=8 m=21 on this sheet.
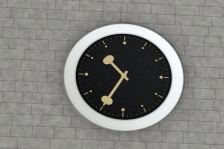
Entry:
h=10 m=35
